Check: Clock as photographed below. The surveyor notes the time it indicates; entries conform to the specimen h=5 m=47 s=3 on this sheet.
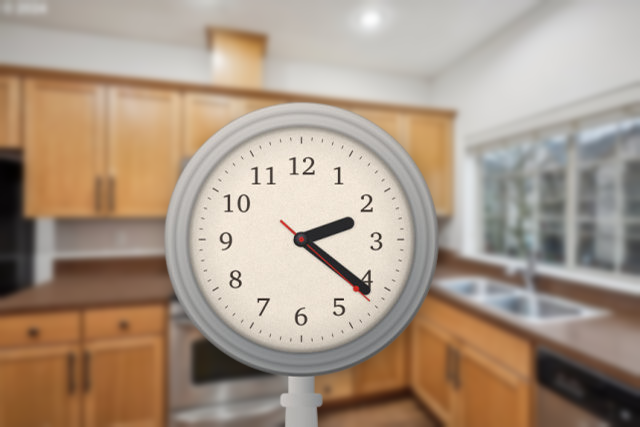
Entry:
h=2 m=21 s=22
